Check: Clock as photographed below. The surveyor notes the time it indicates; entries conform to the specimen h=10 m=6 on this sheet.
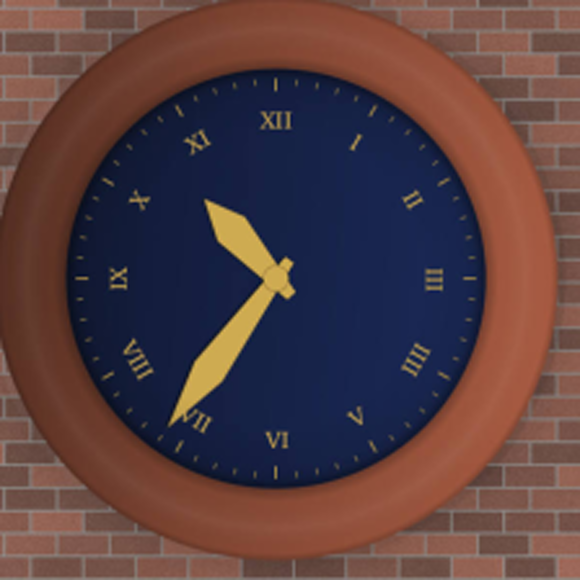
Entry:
h=10 m=36
